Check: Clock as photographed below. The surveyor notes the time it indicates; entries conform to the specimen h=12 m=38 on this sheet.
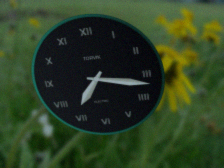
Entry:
h=7 m=17
